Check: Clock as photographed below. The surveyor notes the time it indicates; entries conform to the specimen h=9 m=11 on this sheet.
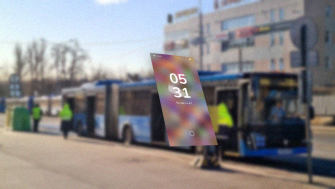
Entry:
h=5 m=31
